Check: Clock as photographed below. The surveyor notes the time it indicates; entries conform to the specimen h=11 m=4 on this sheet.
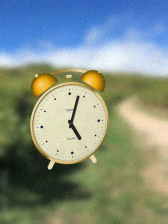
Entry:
h=5 m=3
